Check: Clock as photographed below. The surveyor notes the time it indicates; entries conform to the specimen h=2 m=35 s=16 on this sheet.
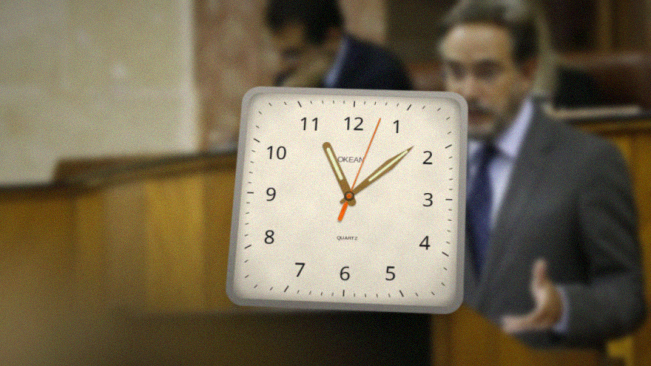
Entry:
h=11 m=8 s=3
